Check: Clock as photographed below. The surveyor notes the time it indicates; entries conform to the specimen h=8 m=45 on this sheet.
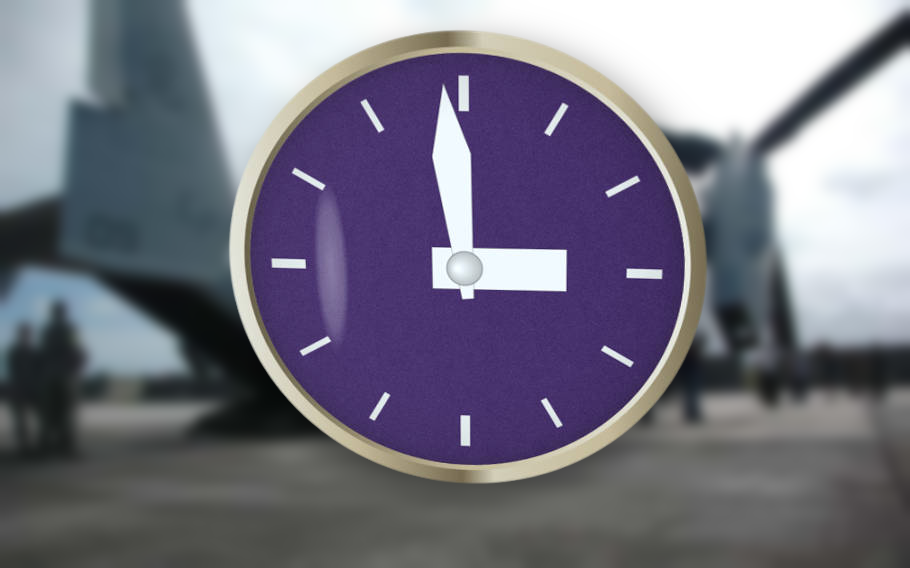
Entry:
h=2 m=59
